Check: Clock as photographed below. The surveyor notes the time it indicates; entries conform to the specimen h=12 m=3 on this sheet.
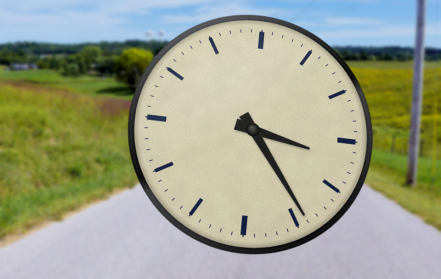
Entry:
h=3 m=24
